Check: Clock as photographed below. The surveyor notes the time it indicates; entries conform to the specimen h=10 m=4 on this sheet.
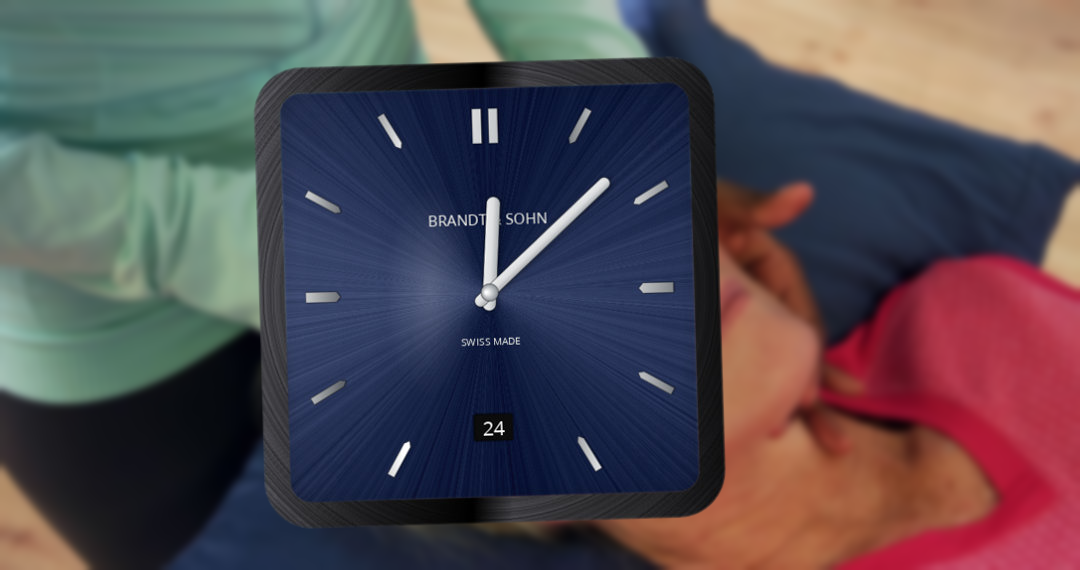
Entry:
h=12 m=8
